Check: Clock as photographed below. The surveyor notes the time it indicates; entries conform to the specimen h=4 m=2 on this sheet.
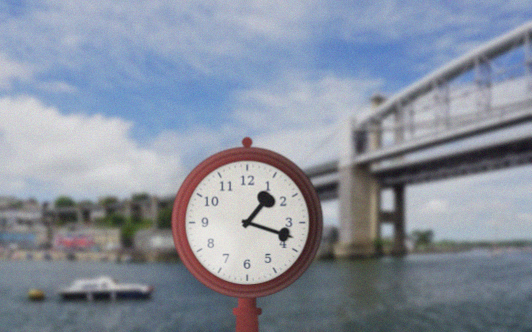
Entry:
h=1 m=18
